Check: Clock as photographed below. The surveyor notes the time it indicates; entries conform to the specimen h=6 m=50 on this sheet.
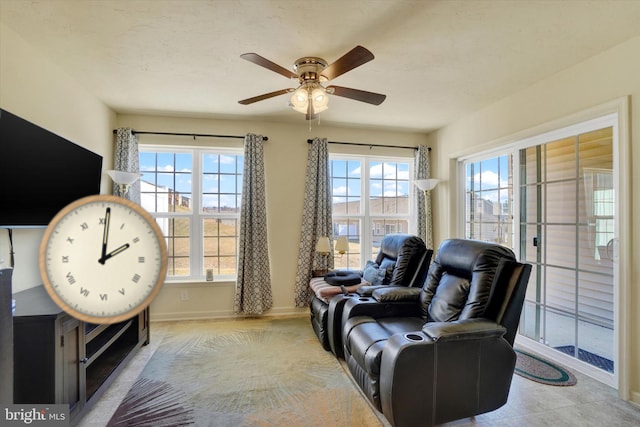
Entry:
h=2 m=1
